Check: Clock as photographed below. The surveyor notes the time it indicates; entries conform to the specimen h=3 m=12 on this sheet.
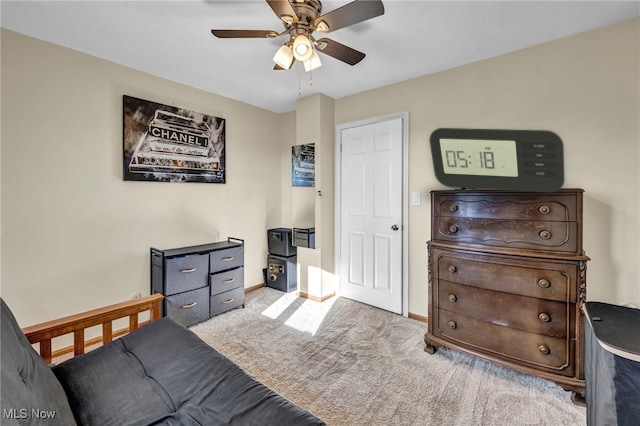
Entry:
h=5 m=18
